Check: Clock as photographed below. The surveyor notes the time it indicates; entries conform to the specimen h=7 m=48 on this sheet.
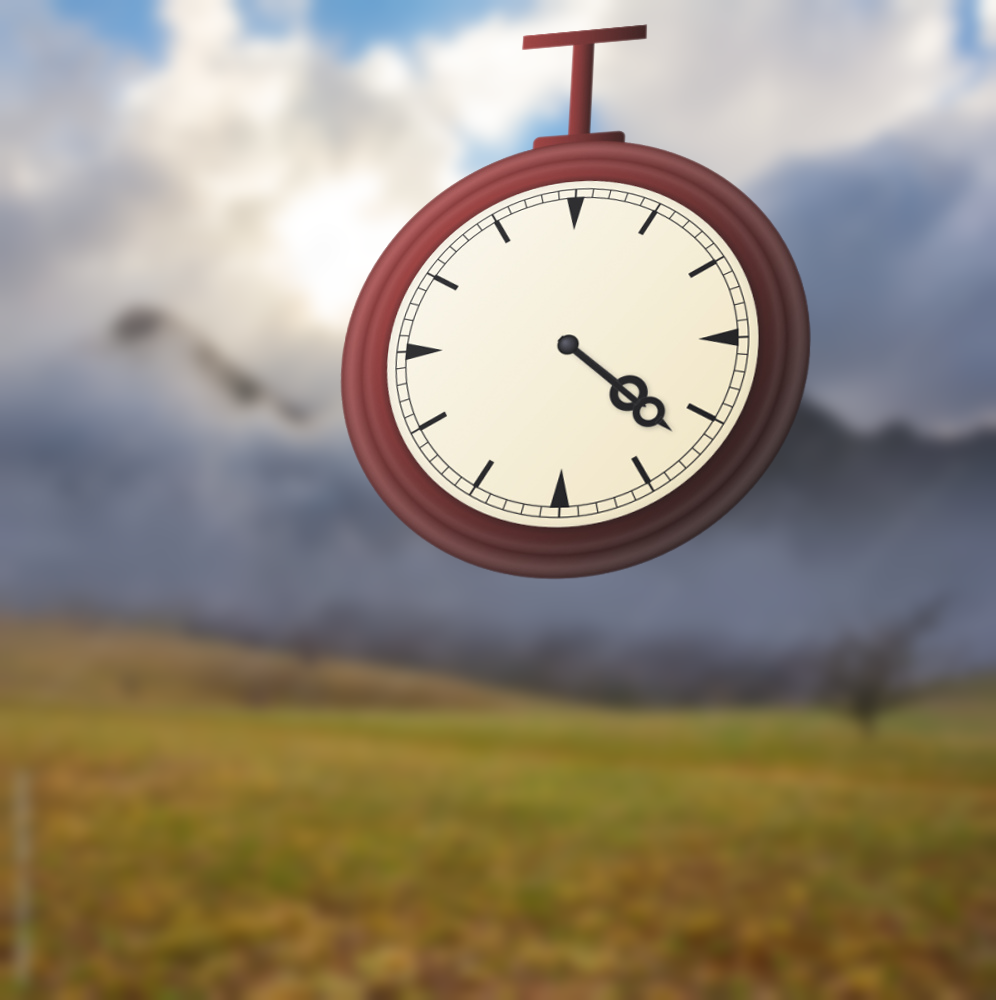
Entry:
h=4 m=22
